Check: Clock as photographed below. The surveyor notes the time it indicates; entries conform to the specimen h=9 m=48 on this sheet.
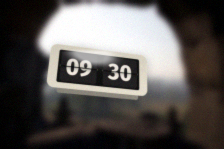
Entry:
h=9 m=30
